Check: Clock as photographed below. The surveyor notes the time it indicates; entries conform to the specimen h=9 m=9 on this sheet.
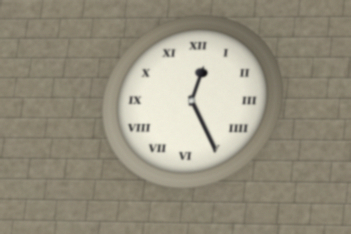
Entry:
h=12 m=25
